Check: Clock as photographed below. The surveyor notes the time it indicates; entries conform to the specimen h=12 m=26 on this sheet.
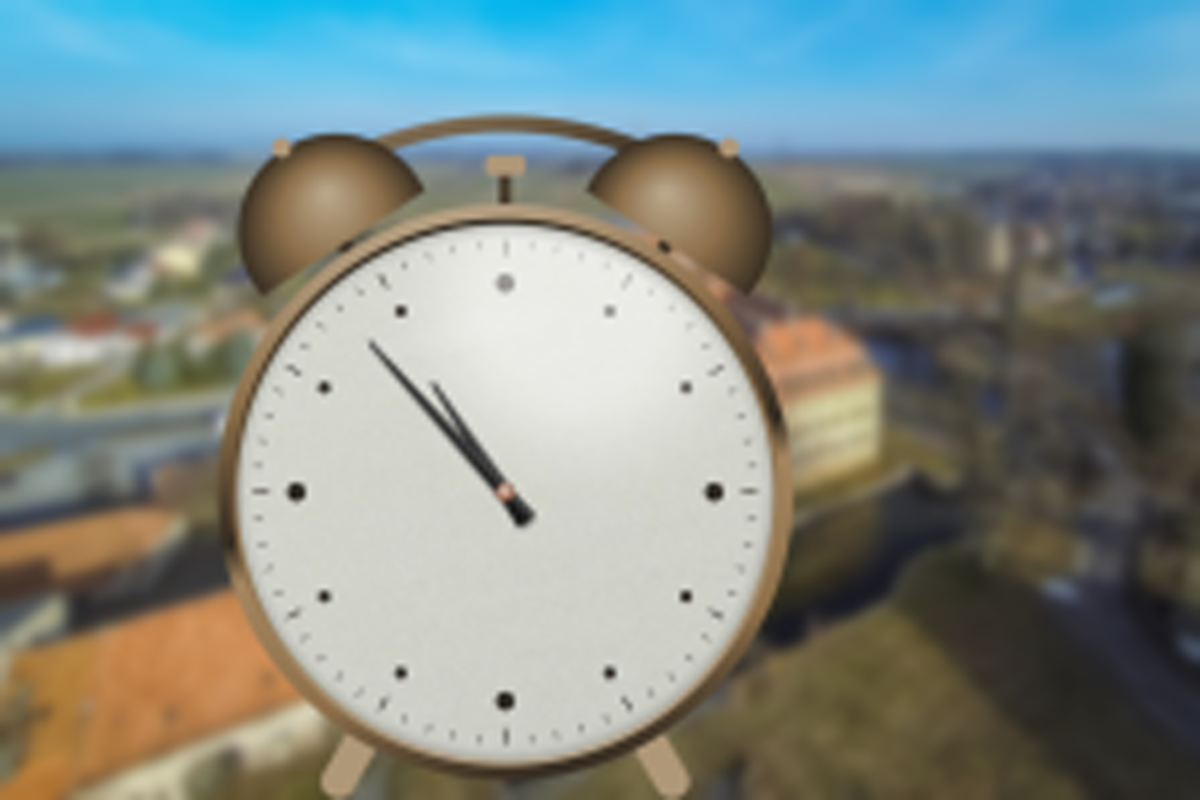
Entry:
h=10 m=53
